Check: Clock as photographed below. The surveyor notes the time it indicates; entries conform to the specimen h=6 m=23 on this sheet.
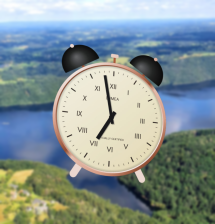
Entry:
h=6 m=58
